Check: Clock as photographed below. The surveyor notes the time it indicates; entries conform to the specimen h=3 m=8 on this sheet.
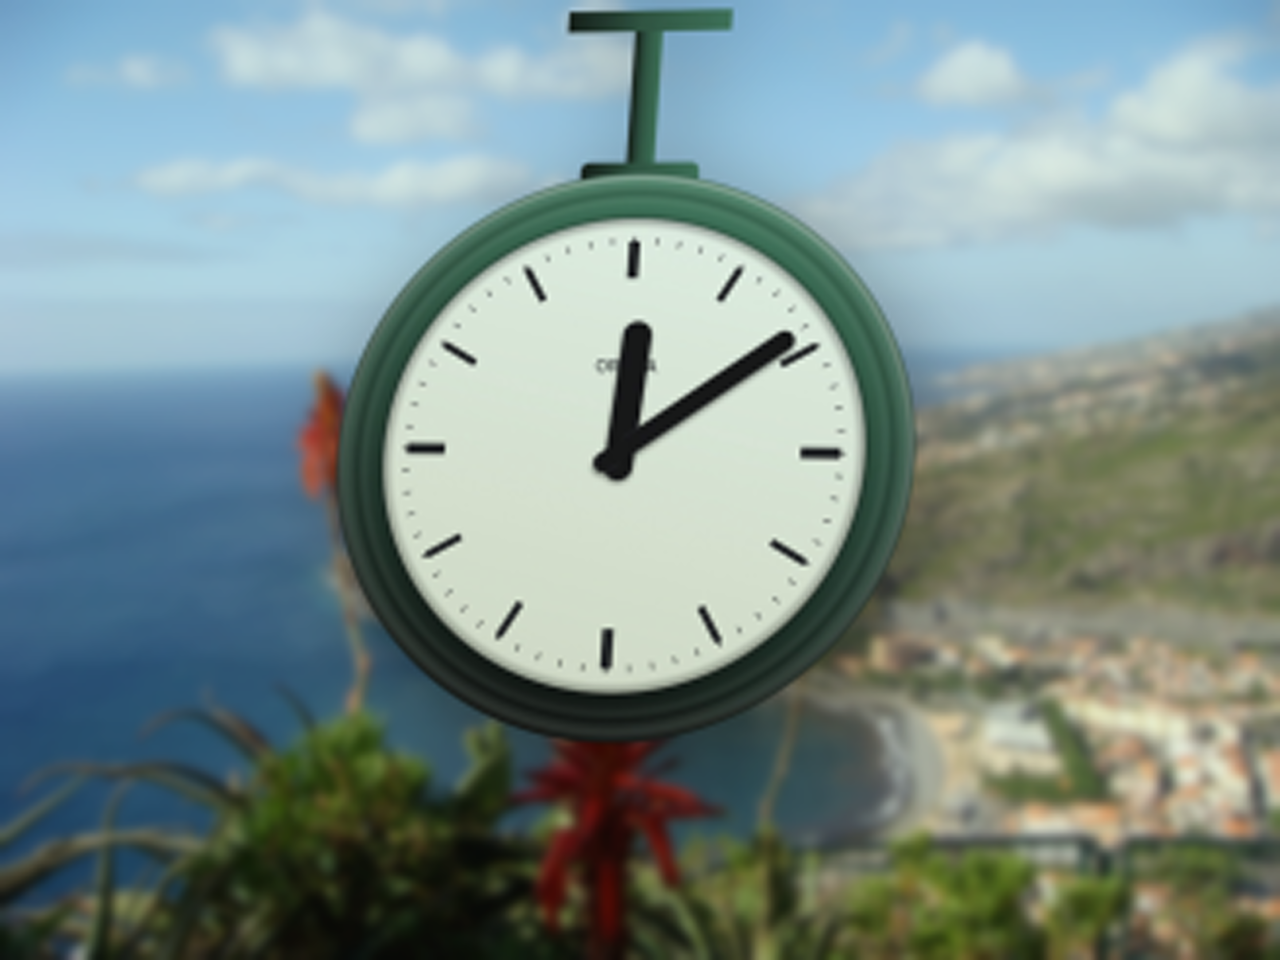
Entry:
h=12 m=9
